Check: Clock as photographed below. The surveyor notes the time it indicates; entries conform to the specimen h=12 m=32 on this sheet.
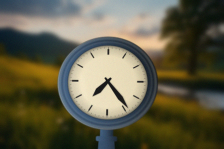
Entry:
h=7 m=24
